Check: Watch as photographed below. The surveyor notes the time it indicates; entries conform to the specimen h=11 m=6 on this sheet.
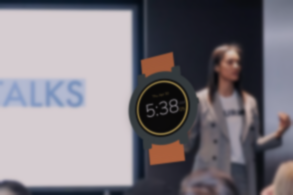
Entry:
h=5 m=38
